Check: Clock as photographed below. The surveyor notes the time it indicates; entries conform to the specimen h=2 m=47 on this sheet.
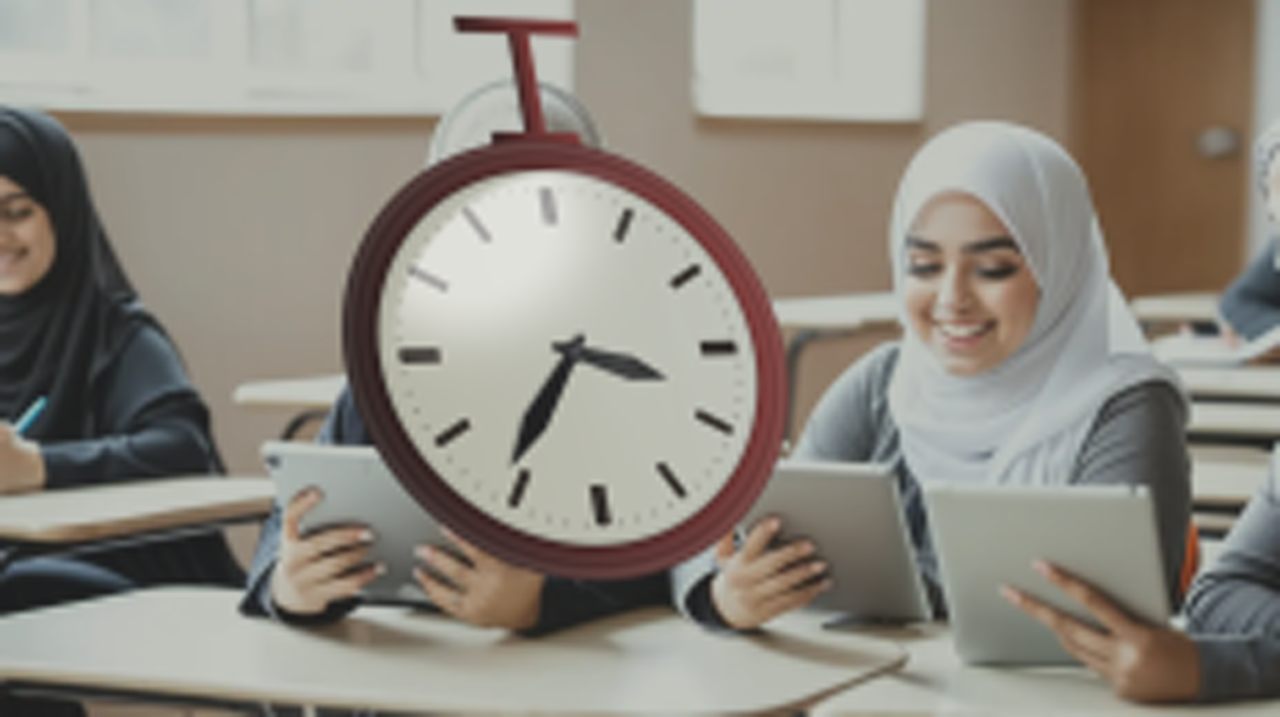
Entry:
h=3 m=36
